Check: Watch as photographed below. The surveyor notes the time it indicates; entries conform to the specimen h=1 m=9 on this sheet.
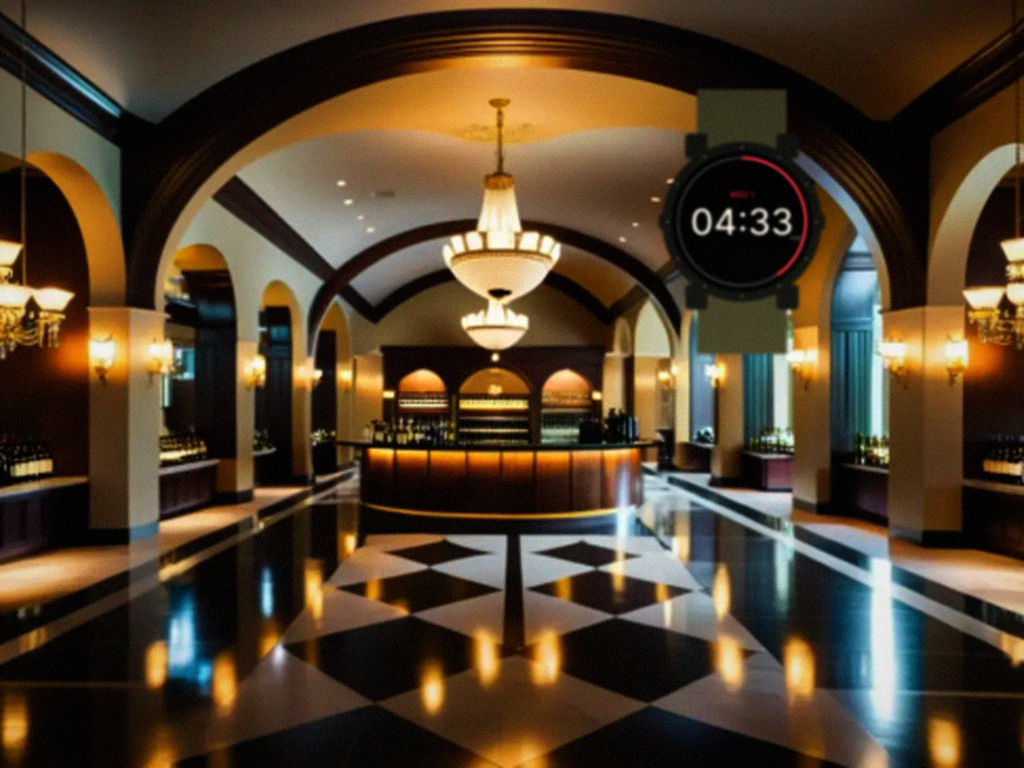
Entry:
h=4 m=33
